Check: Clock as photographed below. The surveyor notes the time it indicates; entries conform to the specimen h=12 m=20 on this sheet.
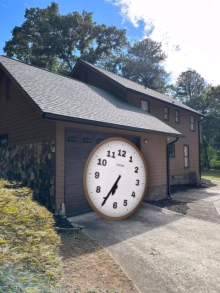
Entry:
h=6 m=35
